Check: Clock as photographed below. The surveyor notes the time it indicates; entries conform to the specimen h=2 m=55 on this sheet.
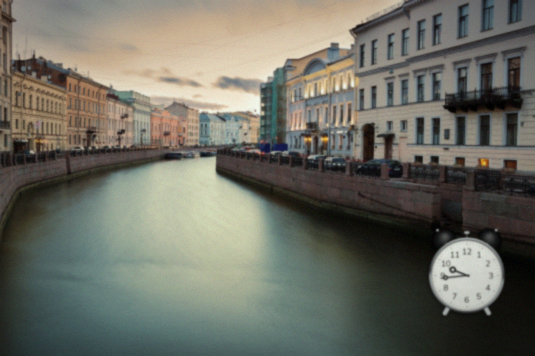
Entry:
h=9 m=44
